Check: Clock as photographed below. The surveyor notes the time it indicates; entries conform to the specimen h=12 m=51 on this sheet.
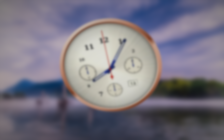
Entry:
h=8 m=6
